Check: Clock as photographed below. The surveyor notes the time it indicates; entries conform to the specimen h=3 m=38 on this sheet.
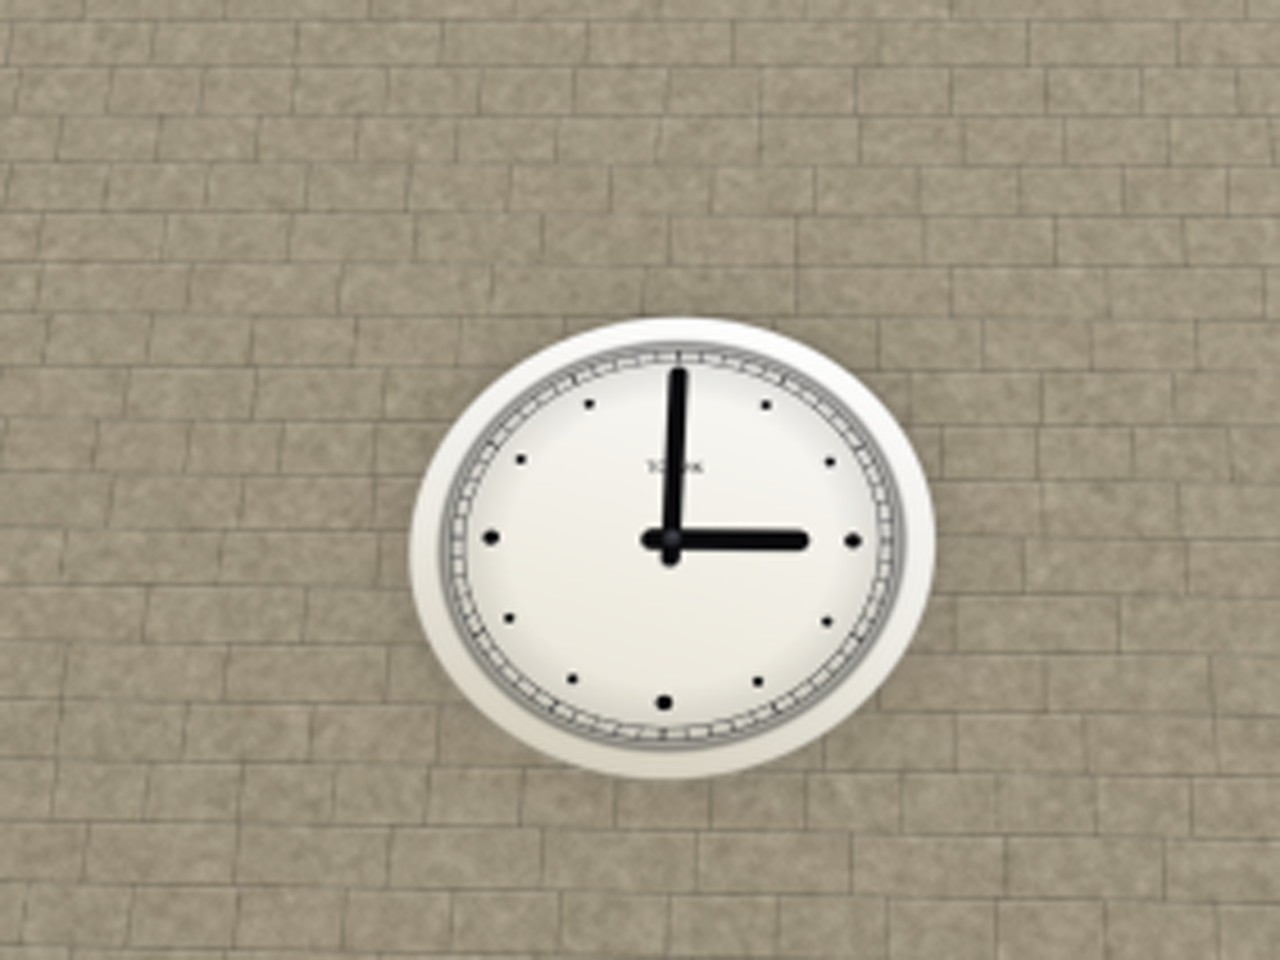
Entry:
h=3 m=0
